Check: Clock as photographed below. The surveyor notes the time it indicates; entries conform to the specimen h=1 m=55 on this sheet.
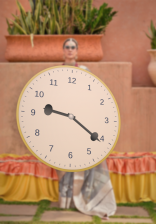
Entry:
h=9 m=21
